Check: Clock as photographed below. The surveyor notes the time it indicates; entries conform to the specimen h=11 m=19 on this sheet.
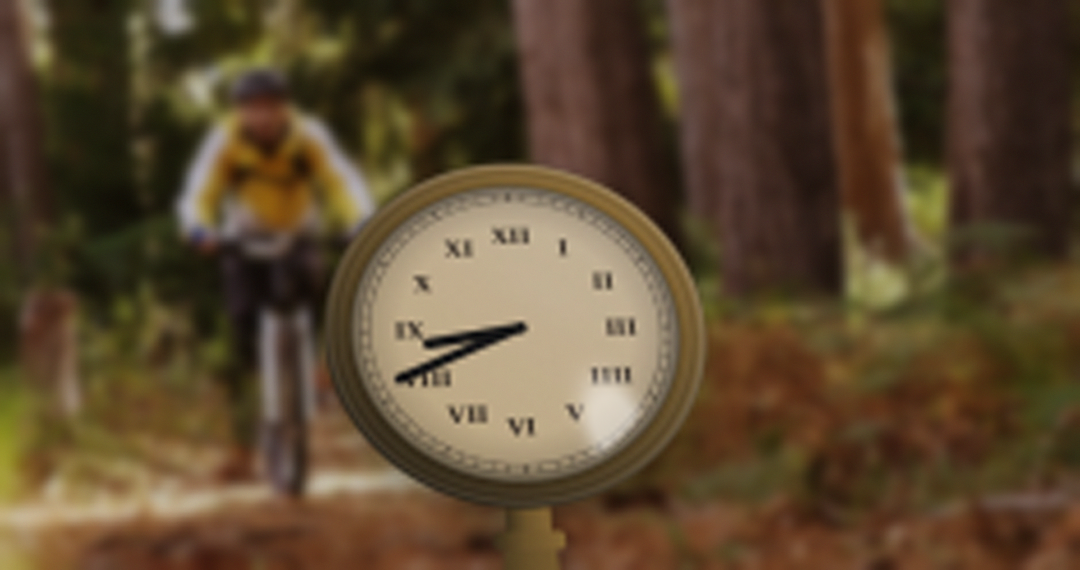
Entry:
h=8 m=41
